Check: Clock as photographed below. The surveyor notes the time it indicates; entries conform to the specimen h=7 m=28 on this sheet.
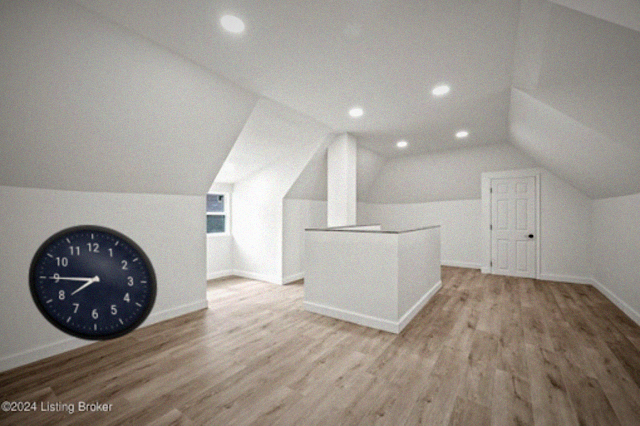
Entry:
h=7 m=45
